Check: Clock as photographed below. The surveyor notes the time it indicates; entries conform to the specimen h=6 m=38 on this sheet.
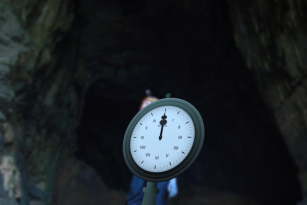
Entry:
h=12 m=0
